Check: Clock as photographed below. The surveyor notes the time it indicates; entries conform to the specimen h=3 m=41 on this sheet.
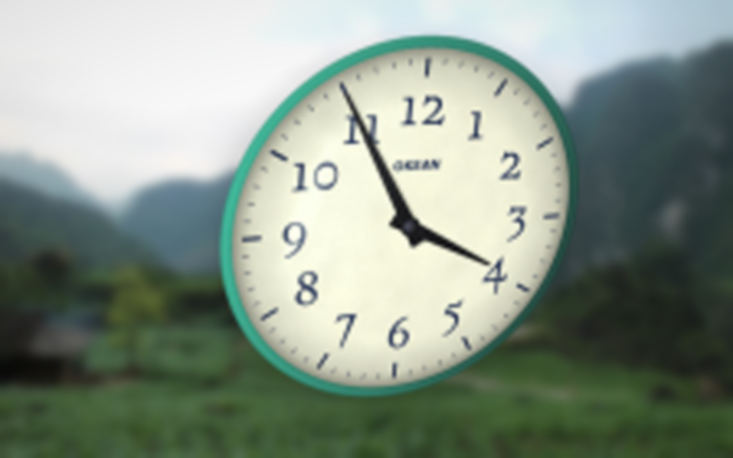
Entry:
h=3 m=55
